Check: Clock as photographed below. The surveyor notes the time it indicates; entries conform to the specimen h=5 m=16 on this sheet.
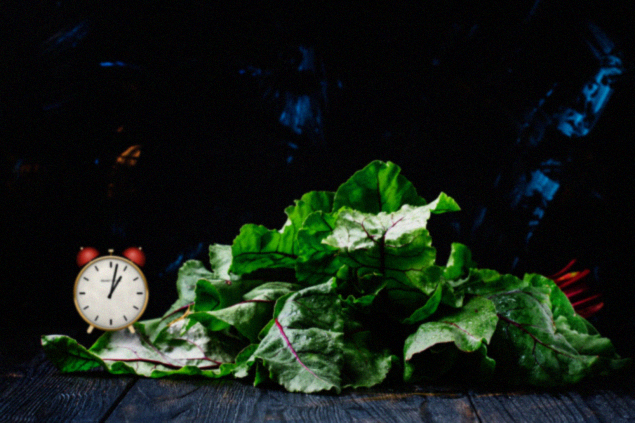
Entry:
h=1 m=2
